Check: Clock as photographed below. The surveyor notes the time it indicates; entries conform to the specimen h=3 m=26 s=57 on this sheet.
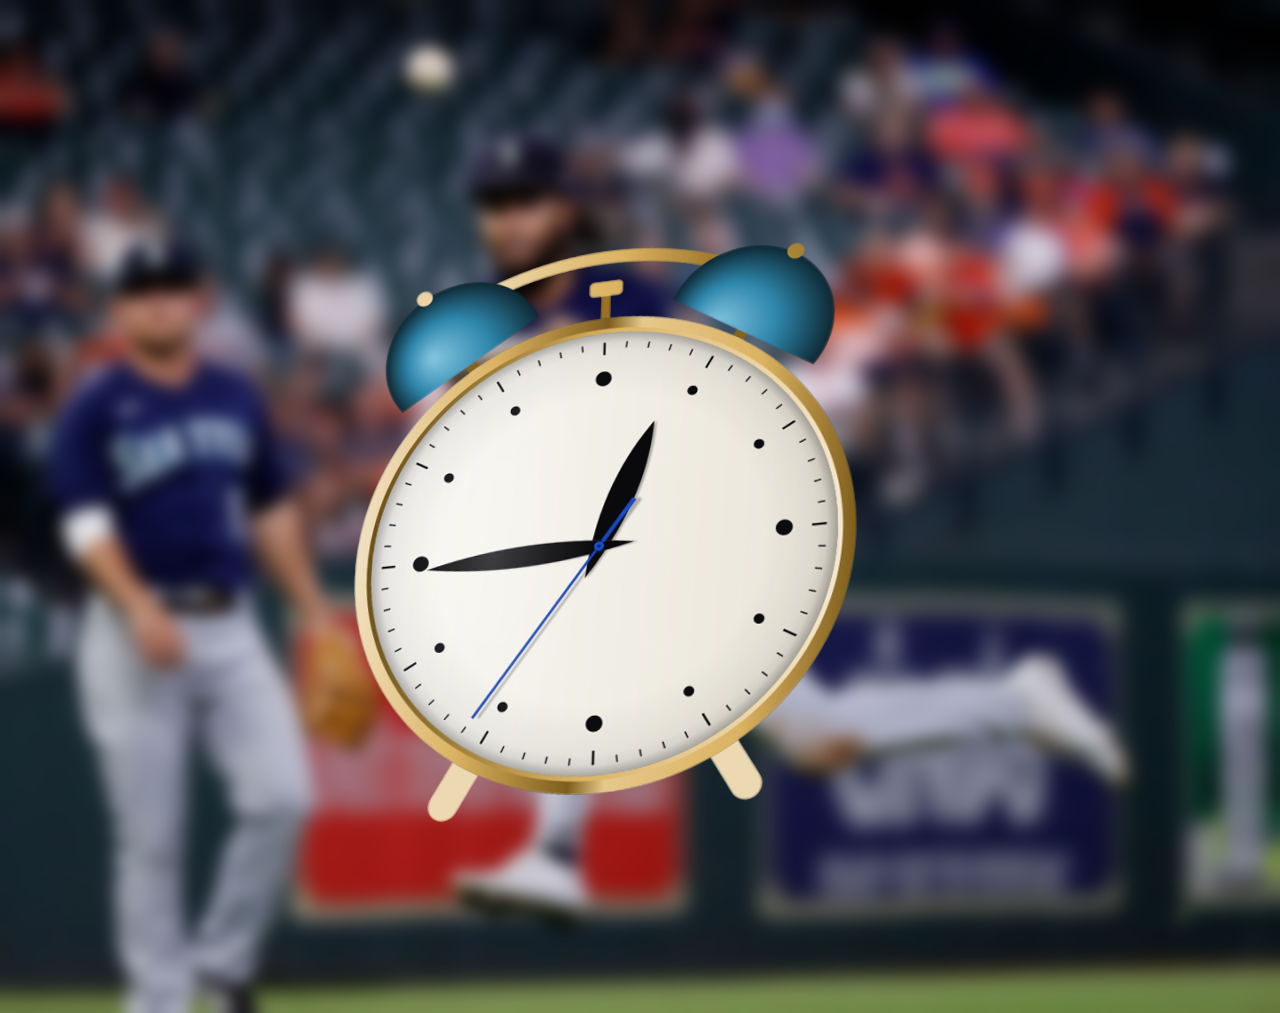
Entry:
h=12 m=44 s=36
